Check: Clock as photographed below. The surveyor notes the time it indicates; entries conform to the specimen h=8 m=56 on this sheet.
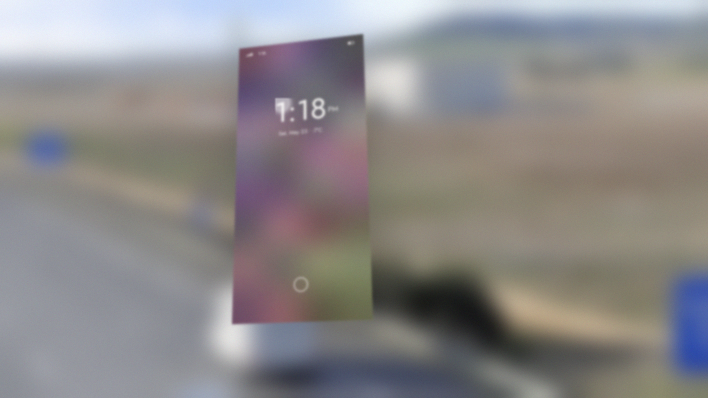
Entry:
h=1 m=18
